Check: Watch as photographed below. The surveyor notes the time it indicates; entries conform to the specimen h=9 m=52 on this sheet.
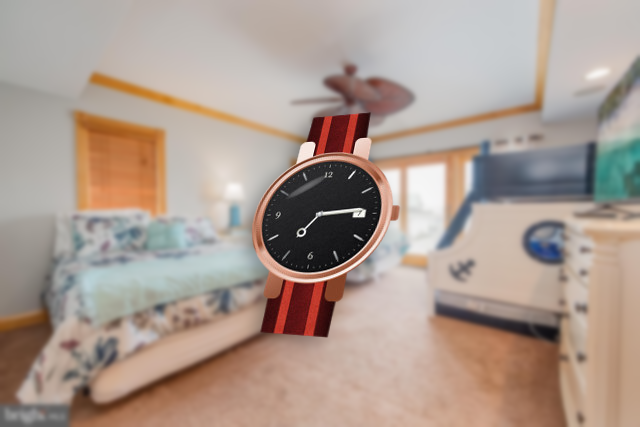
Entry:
h=7 m=14
